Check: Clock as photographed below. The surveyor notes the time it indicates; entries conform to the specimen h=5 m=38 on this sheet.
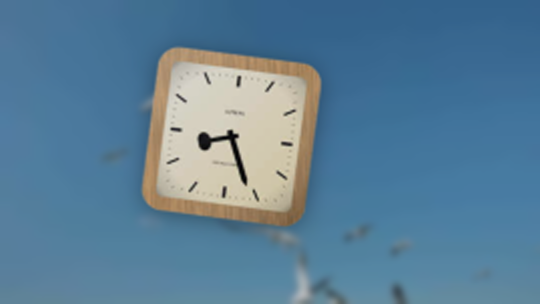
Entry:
h=8 m=26
